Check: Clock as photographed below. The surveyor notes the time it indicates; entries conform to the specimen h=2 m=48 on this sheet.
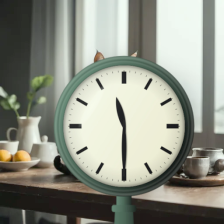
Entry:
h=11 m=30
